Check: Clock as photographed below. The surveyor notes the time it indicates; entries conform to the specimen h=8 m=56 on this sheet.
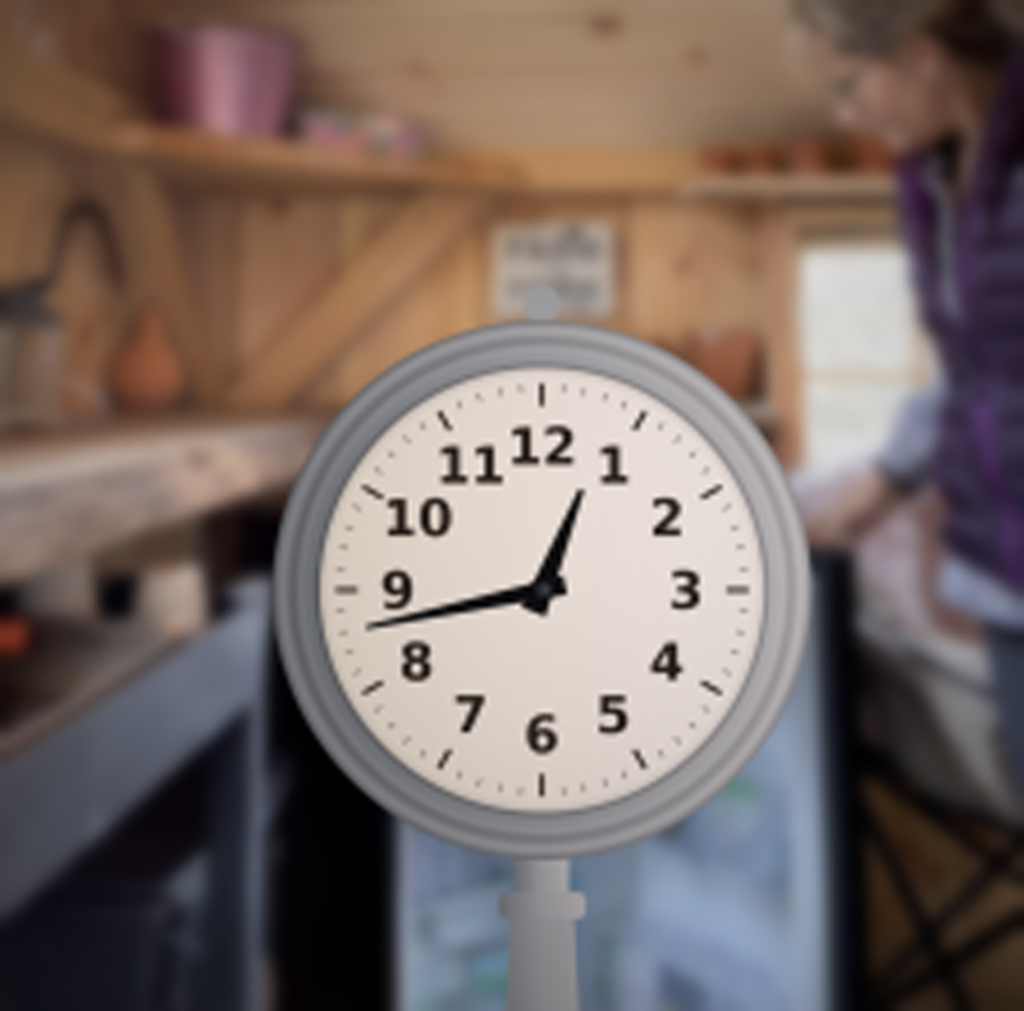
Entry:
h=12 m=43
